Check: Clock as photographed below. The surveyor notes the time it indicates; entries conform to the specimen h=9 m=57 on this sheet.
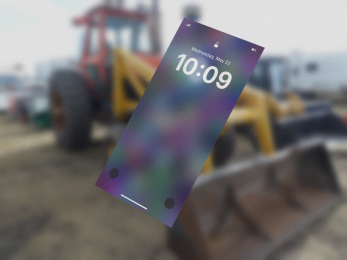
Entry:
h=10 m=9
